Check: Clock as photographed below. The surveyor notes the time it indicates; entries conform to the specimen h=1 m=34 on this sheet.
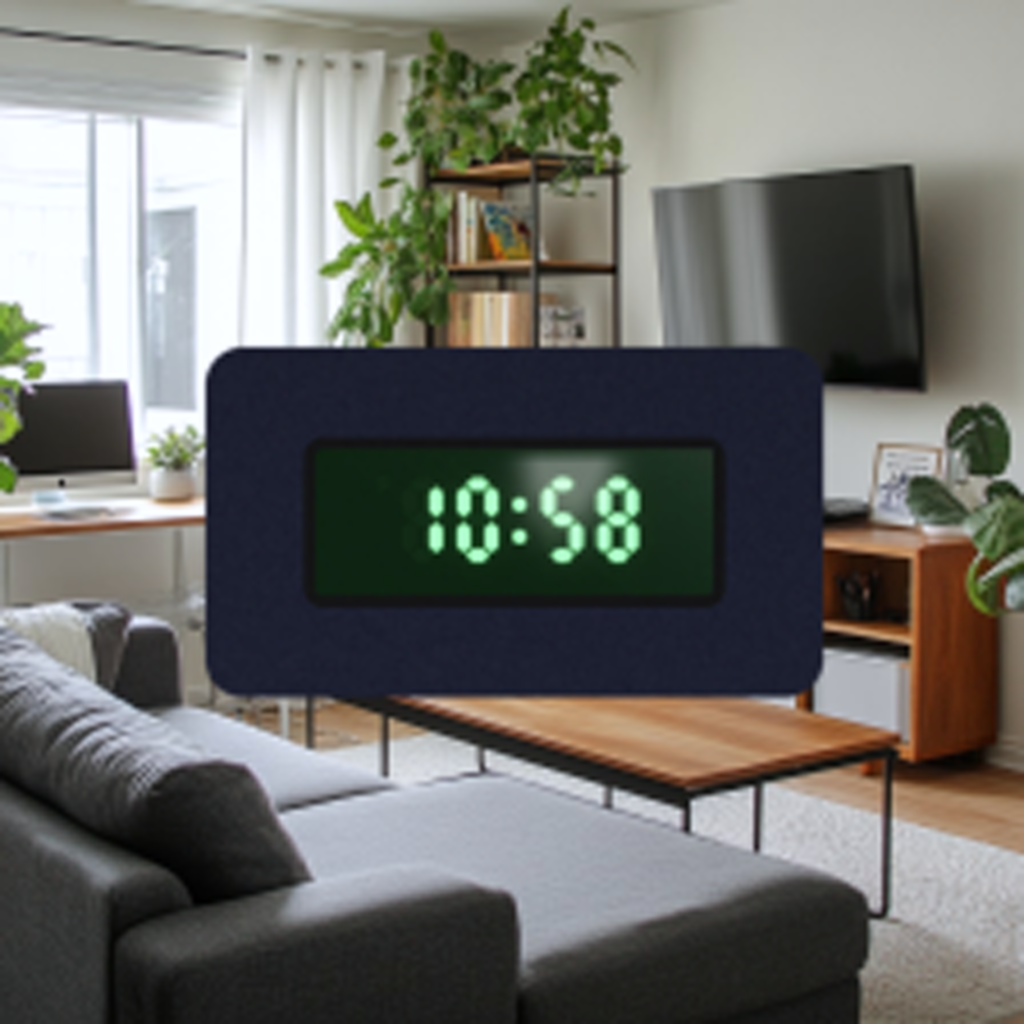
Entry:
h=10 m=58
